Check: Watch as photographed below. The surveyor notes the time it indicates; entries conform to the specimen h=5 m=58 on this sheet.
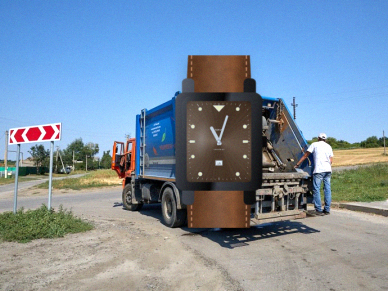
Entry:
h=11 m=3
